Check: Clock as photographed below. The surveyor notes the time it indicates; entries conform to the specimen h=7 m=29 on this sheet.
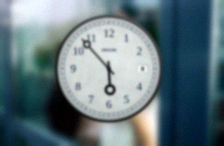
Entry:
h=5 m=53
